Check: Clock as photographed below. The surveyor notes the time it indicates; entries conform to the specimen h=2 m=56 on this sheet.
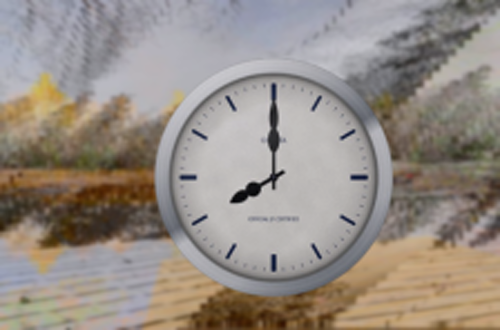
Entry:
h=8 m=0
